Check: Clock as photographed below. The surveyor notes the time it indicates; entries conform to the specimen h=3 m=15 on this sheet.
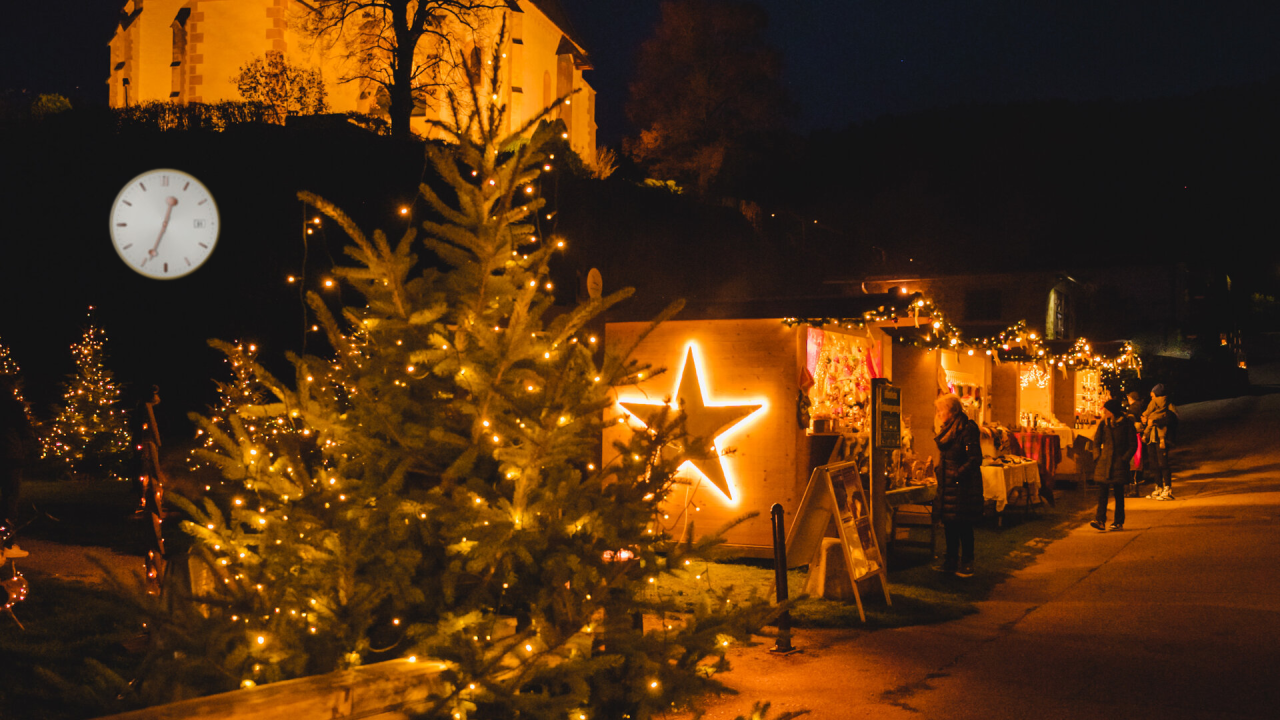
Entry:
h=12 m=34
